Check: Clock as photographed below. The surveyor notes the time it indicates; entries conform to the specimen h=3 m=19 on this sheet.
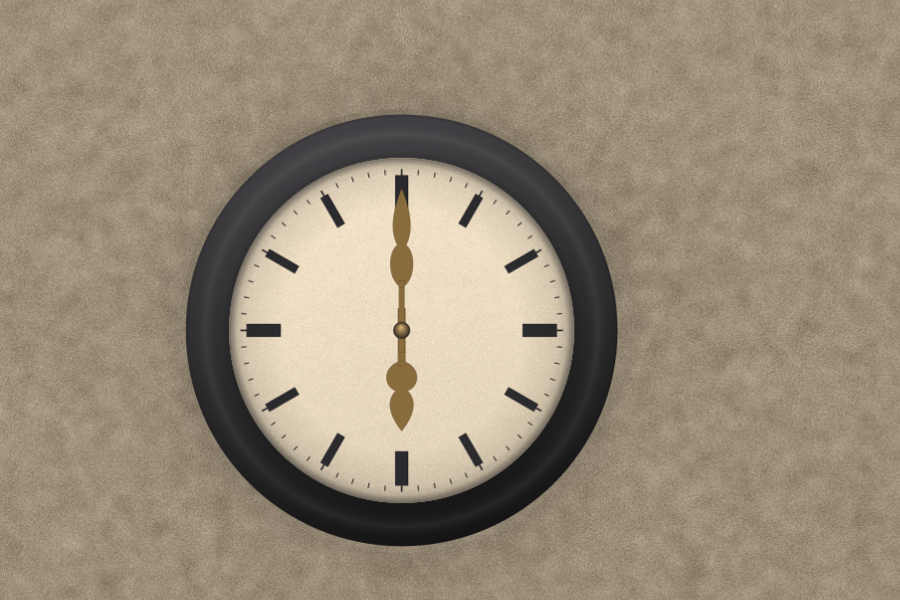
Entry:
h=6 m=0
